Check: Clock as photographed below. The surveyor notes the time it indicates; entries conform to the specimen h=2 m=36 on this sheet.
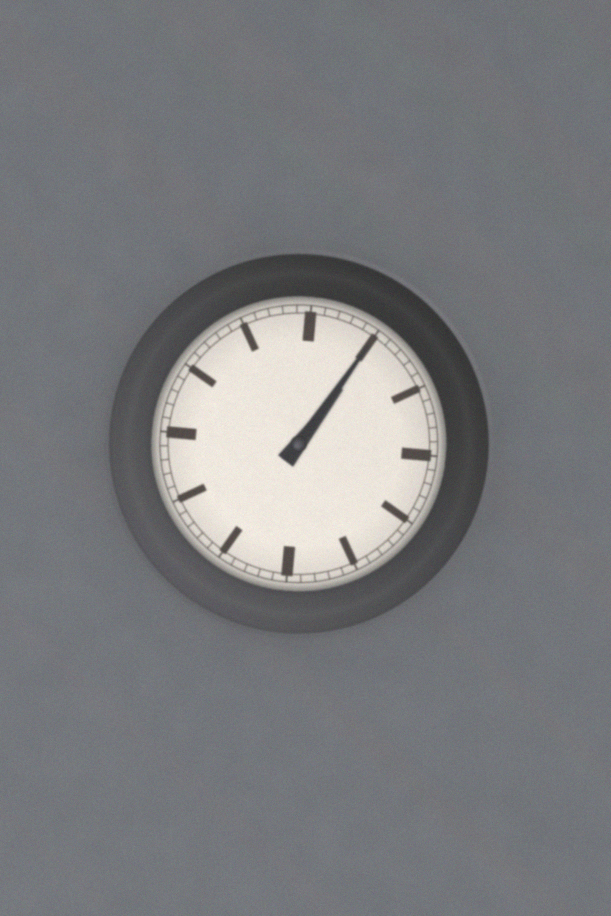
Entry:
h=1 m=5
